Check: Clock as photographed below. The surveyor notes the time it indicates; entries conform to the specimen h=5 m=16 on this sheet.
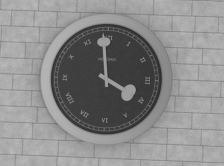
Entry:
h=3 m=59
